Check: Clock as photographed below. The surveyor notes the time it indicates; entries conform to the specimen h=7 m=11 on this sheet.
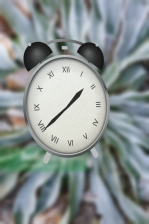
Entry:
h=1 m=39
